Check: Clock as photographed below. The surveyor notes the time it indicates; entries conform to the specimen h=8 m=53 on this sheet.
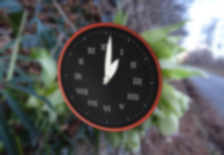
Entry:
h=1 m=1
